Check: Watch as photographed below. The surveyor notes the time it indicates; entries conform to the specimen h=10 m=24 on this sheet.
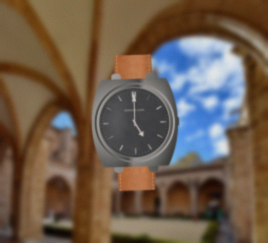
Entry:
h=5 m=0
